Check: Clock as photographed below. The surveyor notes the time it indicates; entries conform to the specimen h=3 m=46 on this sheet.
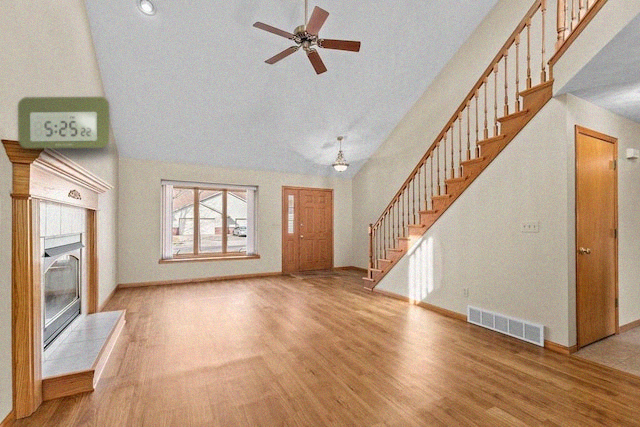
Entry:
h=5 m=25
